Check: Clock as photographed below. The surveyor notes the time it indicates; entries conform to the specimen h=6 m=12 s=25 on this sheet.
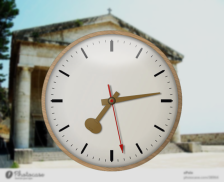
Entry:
h=7 m=13 s=28
